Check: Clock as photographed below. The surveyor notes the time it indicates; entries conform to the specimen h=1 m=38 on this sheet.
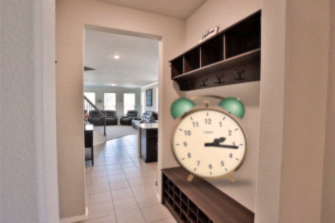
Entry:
h=2 m=16
